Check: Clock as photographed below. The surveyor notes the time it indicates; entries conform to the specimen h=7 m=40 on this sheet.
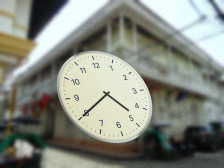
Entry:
h=4 m=40
